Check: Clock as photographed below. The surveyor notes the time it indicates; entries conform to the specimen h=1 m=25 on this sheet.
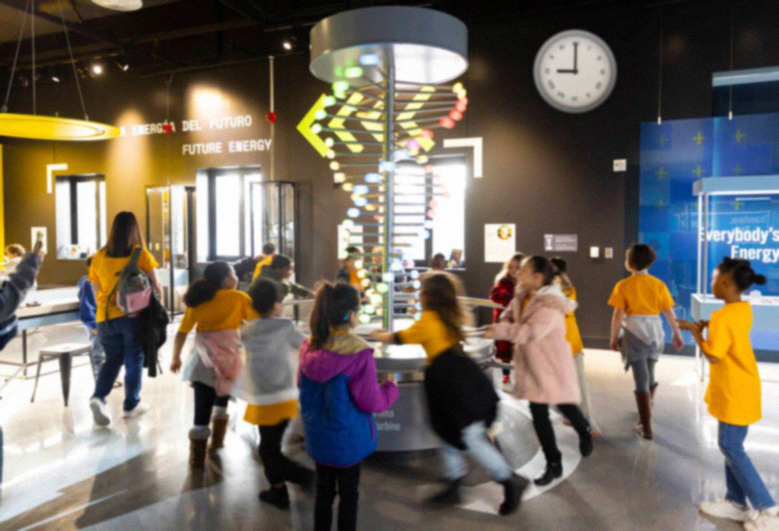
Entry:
h=9 m=0
